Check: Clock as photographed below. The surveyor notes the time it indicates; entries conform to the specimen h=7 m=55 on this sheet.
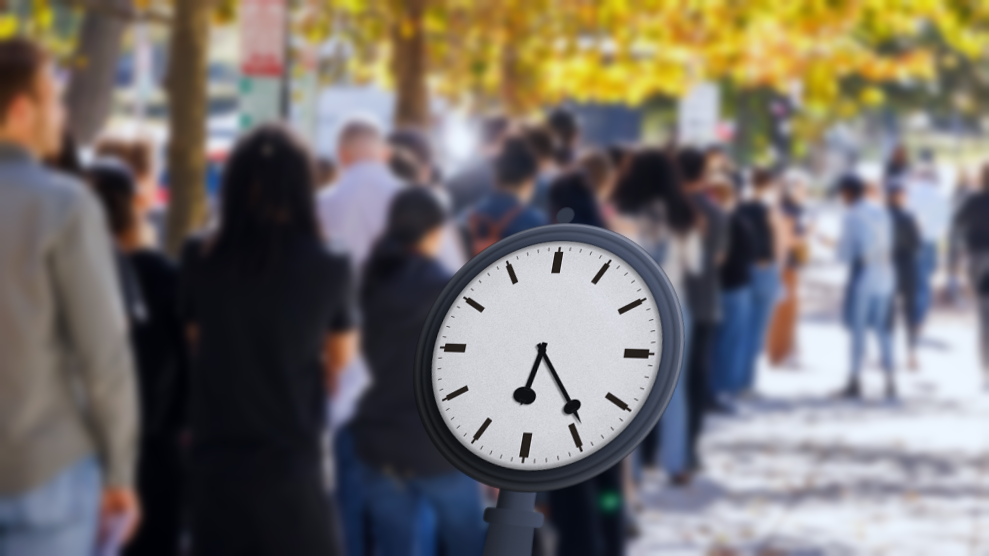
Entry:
h=6 m=24
